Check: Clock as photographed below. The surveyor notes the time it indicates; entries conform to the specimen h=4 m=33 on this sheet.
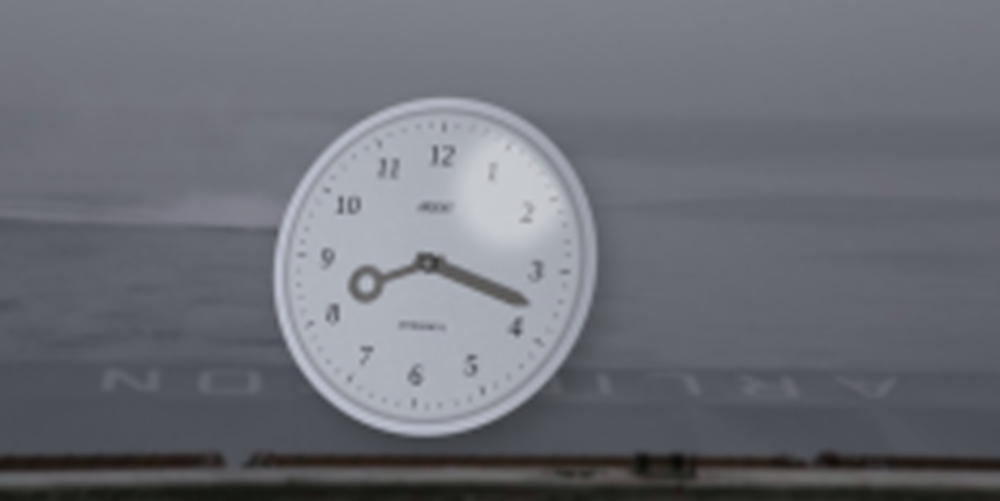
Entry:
h=8 m=18
